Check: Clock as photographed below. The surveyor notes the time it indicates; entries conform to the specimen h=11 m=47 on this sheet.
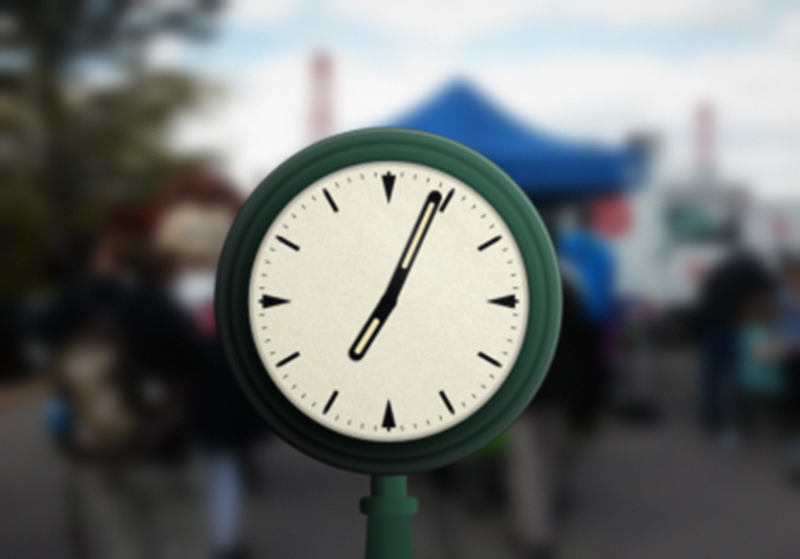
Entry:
h=7 m=4
